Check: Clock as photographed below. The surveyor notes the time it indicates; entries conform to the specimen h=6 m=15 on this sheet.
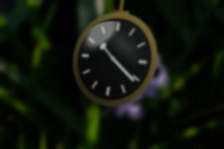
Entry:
h=10 m=21
